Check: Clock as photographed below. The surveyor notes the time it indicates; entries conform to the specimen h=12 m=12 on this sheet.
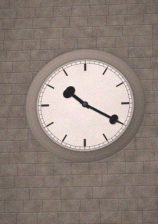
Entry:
h=10 m=20
